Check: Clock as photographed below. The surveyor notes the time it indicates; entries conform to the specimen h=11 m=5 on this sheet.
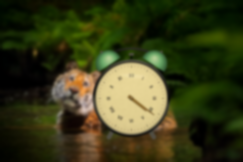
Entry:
h=4 m=21
